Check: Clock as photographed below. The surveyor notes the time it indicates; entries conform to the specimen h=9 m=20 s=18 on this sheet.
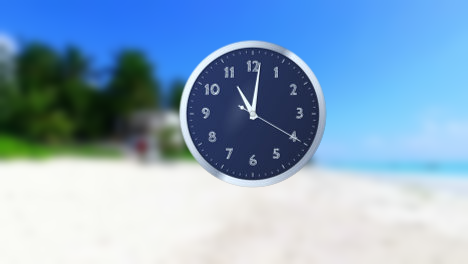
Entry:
h=11 m=1 s=20
